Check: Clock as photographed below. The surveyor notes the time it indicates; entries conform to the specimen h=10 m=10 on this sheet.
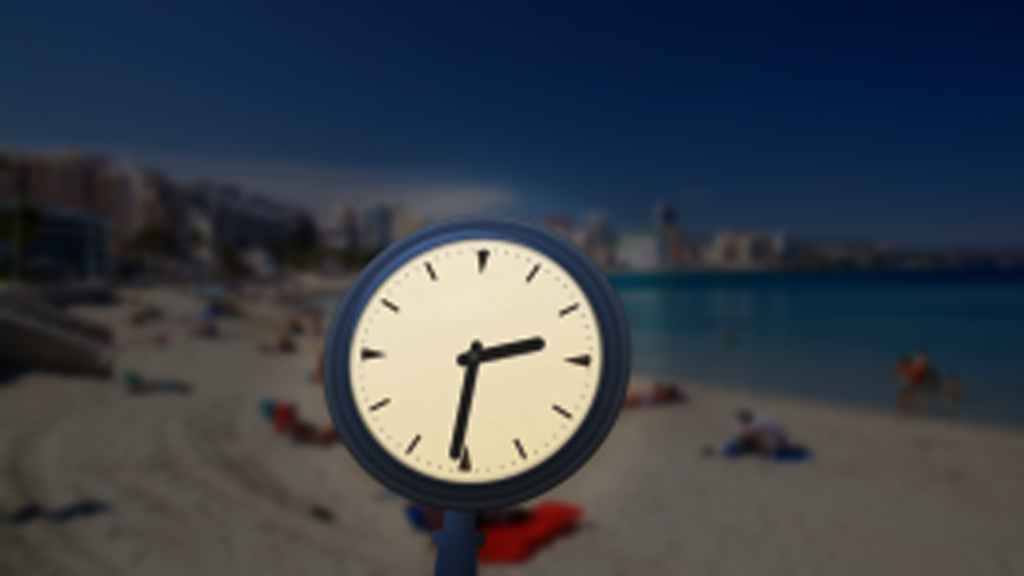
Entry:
h=2 m=31
